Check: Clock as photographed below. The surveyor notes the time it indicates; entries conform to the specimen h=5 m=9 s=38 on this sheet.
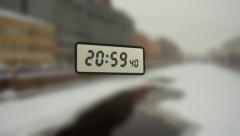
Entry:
h=20 m=59 s=40
